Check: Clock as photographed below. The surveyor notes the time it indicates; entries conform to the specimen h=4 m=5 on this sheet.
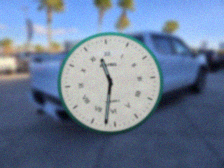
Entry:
h=11 m=32
